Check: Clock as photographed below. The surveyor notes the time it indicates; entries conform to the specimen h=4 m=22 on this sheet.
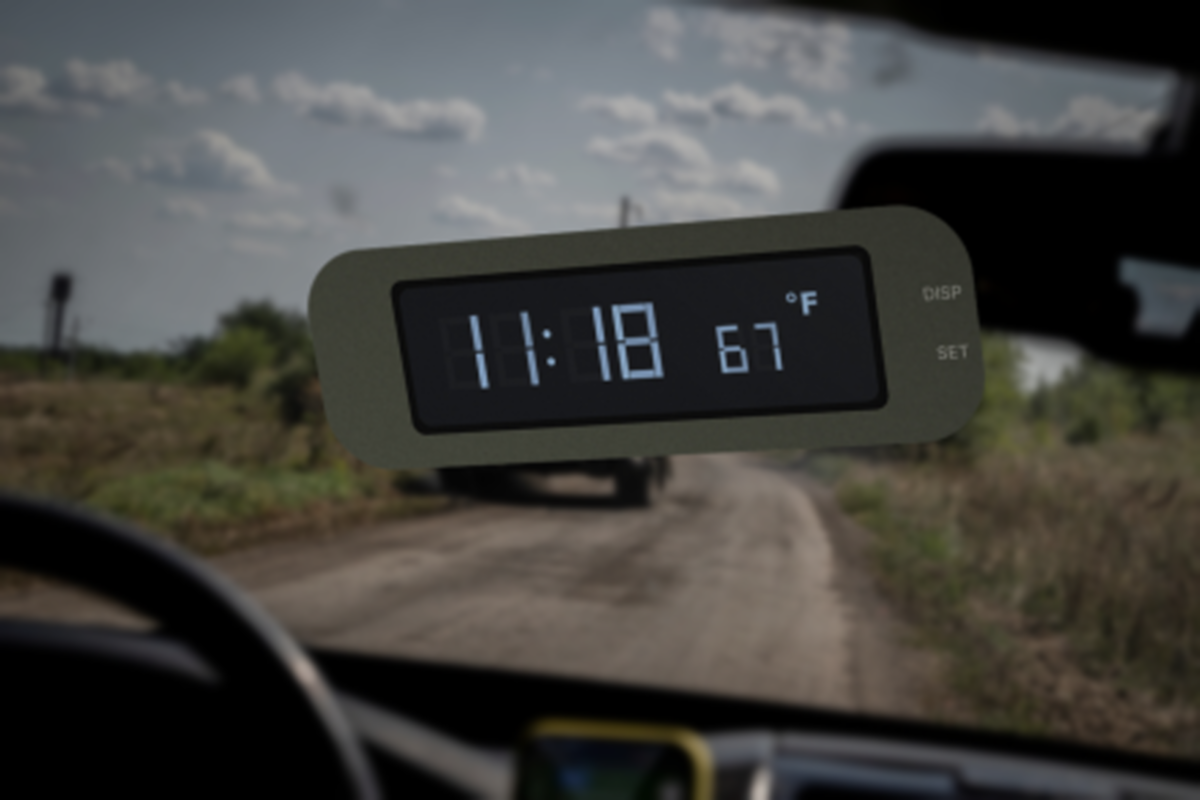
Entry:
h=11 m=18
